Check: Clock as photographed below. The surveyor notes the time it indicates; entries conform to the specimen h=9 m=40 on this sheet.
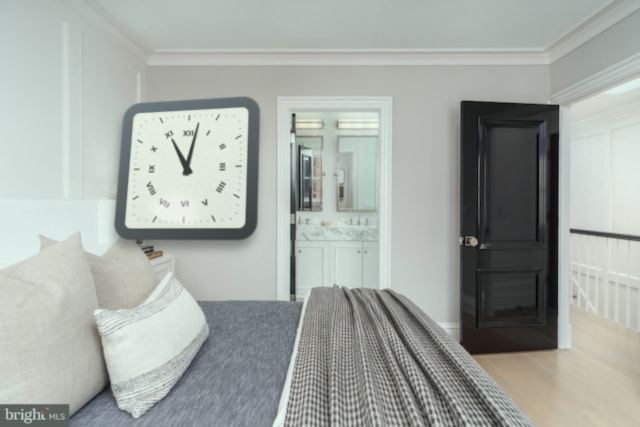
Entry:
h=11 m=2
